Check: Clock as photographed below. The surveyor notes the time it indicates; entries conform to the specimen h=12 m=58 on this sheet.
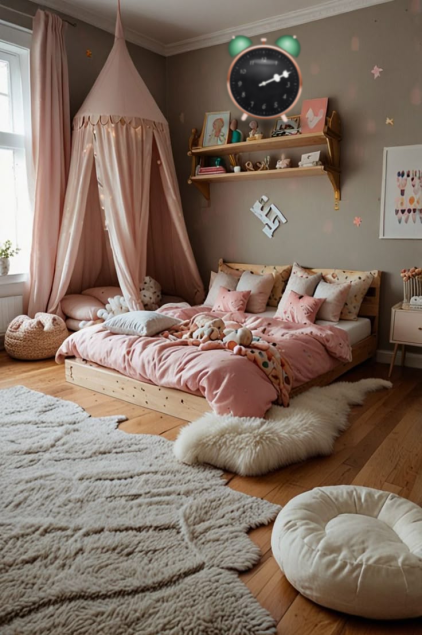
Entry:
h=2 m=11
